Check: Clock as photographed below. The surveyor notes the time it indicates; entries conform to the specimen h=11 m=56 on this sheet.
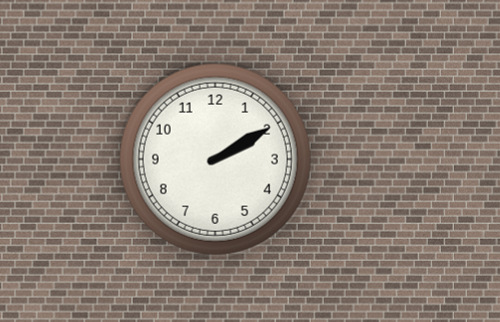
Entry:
h=2 m=10
